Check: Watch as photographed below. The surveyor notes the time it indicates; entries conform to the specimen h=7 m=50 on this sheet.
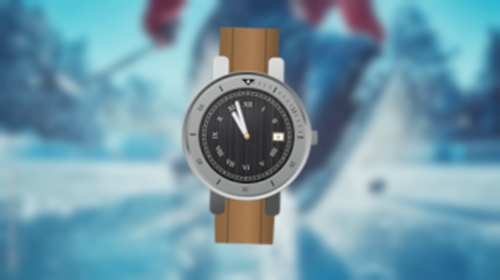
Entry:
h=10 m=57
